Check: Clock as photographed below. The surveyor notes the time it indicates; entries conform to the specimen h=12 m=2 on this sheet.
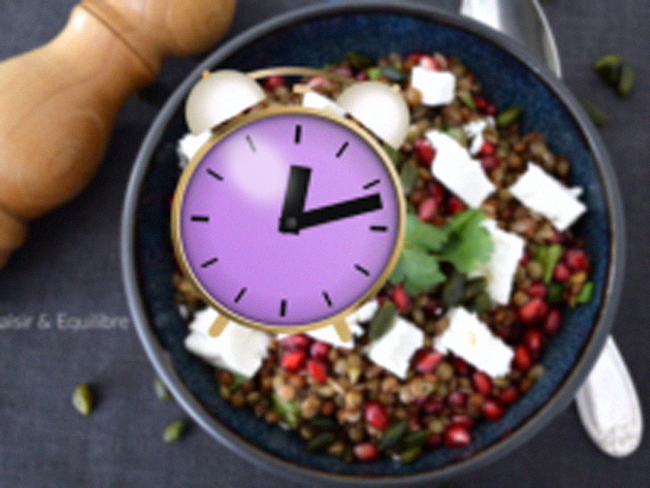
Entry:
h=12 m=12
